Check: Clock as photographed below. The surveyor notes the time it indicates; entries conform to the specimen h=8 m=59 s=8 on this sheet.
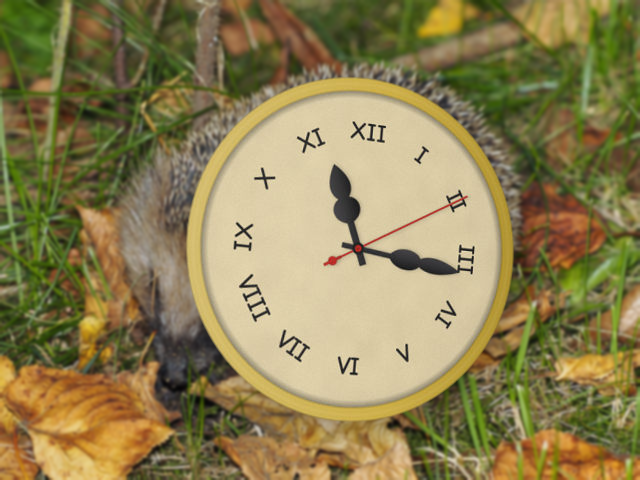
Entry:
h=11 m=16 s=10
